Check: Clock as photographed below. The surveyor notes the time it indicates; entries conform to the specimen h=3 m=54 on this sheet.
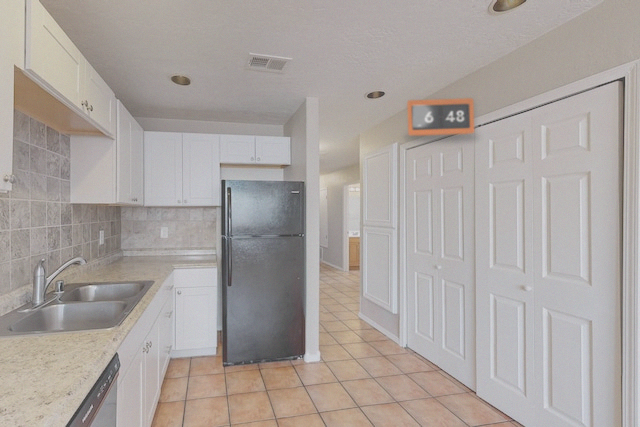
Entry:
h=6 m=48
